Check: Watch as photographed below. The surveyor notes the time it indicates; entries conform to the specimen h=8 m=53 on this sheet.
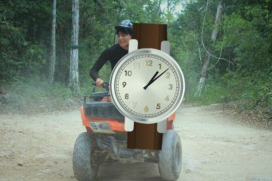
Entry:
h=1 m=8
